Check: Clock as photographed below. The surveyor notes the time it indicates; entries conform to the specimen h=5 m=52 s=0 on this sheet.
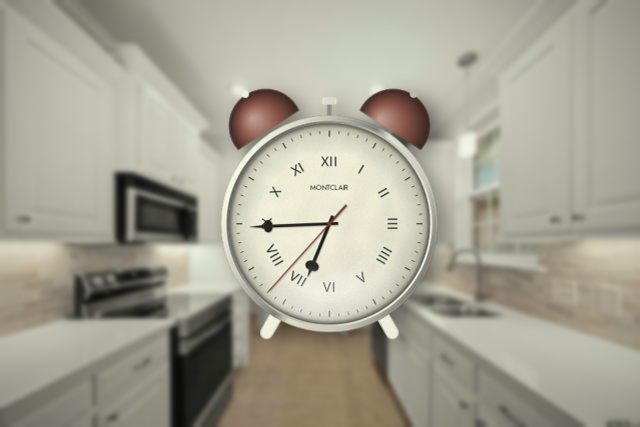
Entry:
h=6 m=44 s=37
